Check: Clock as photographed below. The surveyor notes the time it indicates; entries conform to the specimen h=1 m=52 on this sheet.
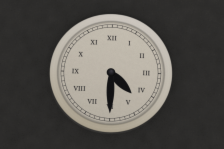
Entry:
h=4 m=30
